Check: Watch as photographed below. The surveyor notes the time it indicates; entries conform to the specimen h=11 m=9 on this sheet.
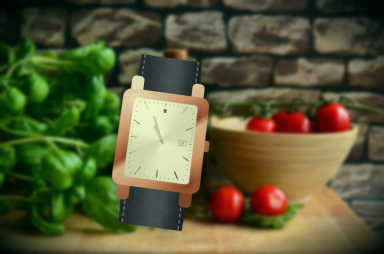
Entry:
h=10 m=56
